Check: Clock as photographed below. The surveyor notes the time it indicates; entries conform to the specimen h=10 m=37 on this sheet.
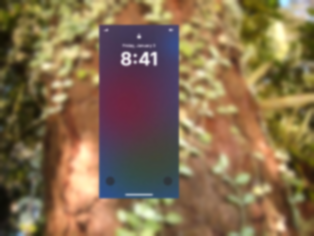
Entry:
h=8 m=41
